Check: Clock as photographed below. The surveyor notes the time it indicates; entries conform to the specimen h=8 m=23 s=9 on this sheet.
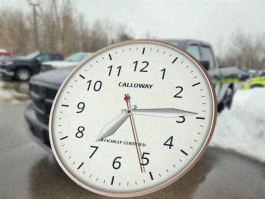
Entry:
h=7 m=14 s=26
